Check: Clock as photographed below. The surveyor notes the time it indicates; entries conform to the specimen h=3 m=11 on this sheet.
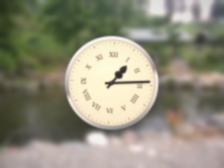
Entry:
h=1 m=14
